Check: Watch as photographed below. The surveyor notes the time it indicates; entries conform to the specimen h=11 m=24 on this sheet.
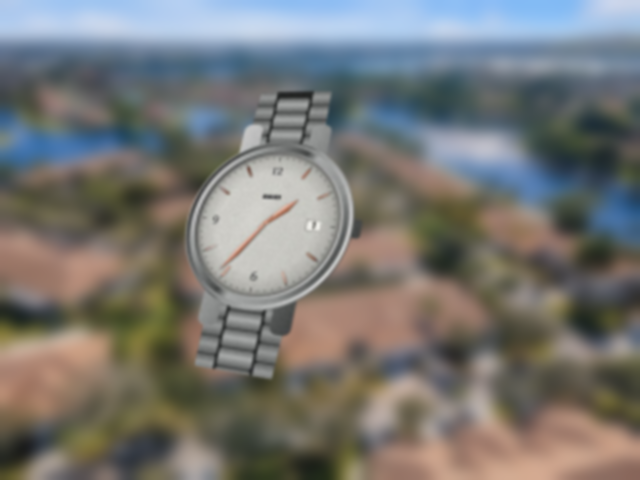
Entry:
h=1 m=36
